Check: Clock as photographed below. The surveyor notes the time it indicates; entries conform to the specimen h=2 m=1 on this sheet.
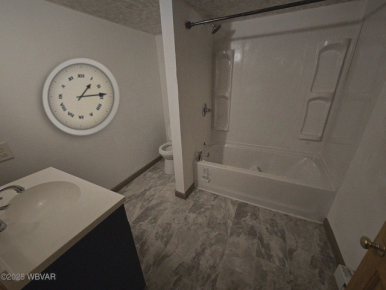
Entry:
h=1 m=14
